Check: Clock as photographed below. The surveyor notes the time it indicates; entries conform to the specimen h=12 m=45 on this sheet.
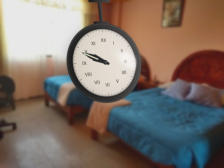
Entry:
h=9 m=49
